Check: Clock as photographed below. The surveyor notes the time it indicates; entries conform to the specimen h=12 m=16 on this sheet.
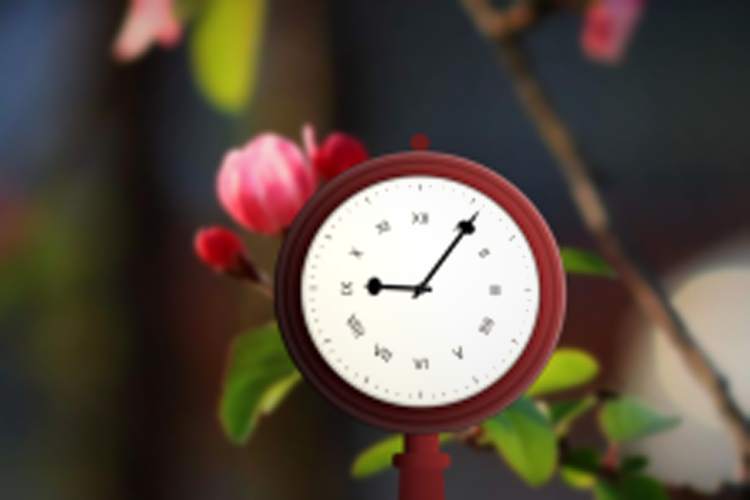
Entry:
h=9 m=6
